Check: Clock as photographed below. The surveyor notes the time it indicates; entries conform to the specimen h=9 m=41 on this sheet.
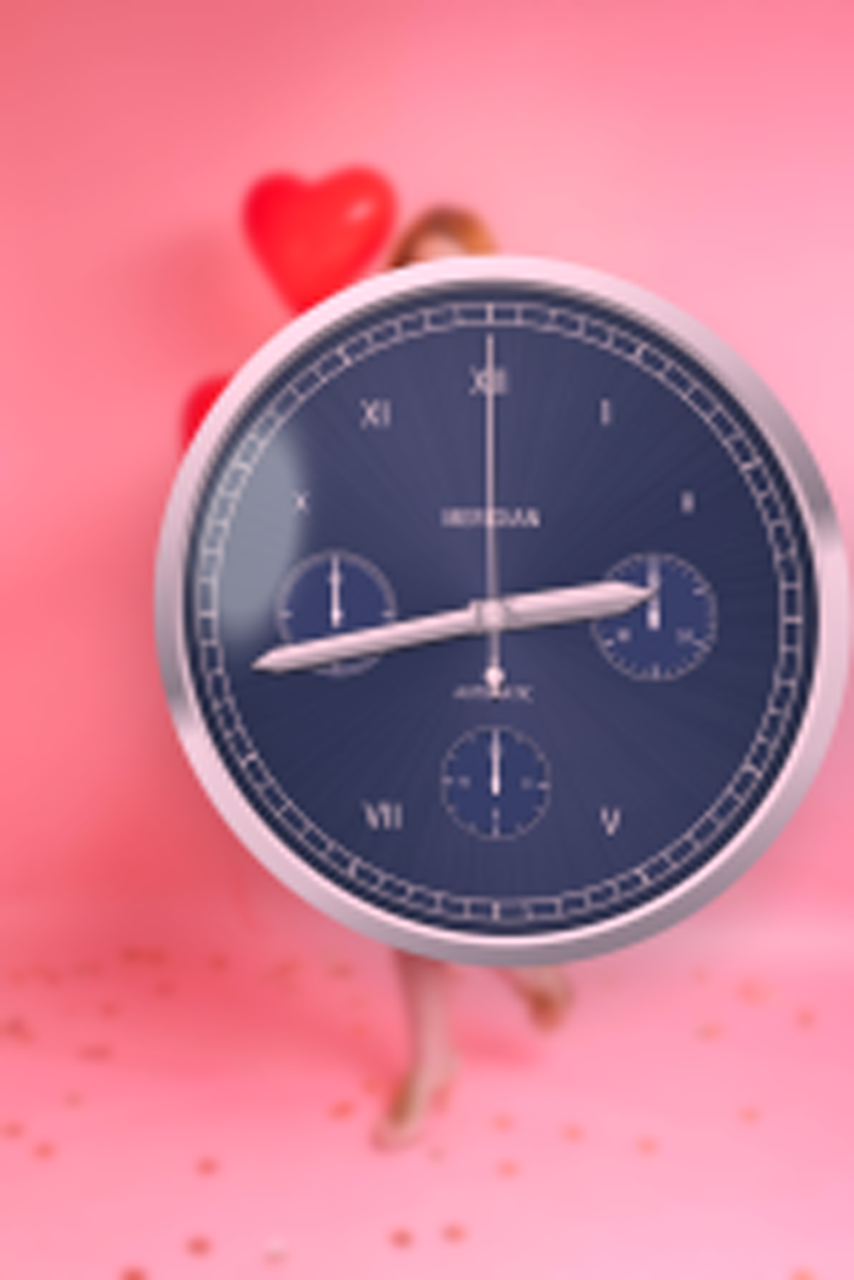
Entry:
h=2 m=43
